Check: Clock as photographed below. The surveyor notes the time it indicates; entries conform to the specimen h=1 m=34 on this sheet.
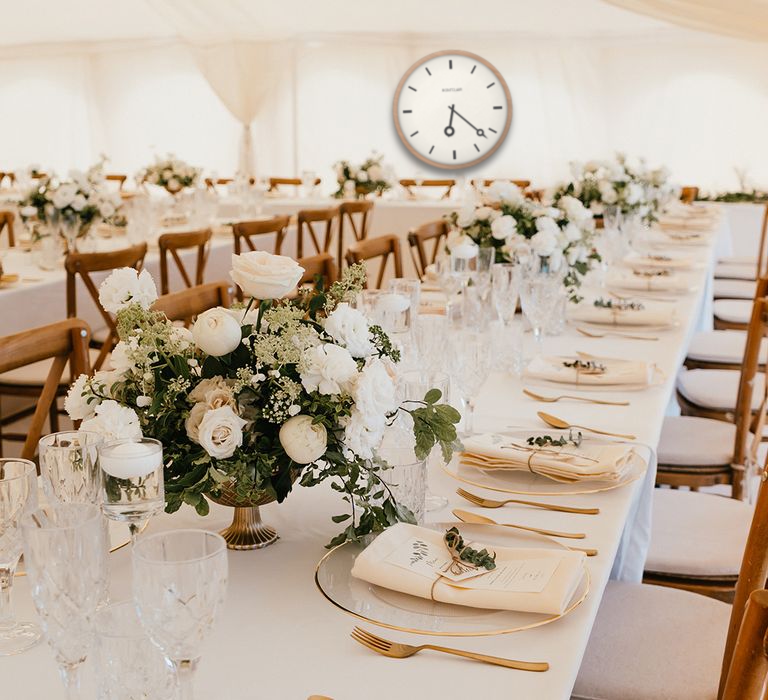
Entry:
h=6 m=22
